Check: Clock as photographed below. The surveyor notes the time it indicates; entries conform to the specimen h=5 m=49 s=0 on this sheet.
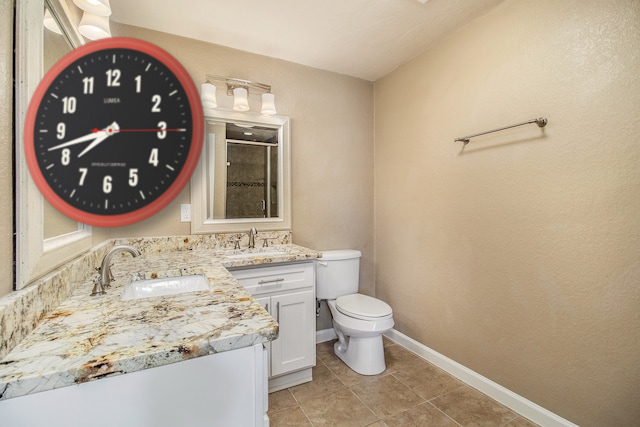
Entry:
h=7 m=42 s=15
